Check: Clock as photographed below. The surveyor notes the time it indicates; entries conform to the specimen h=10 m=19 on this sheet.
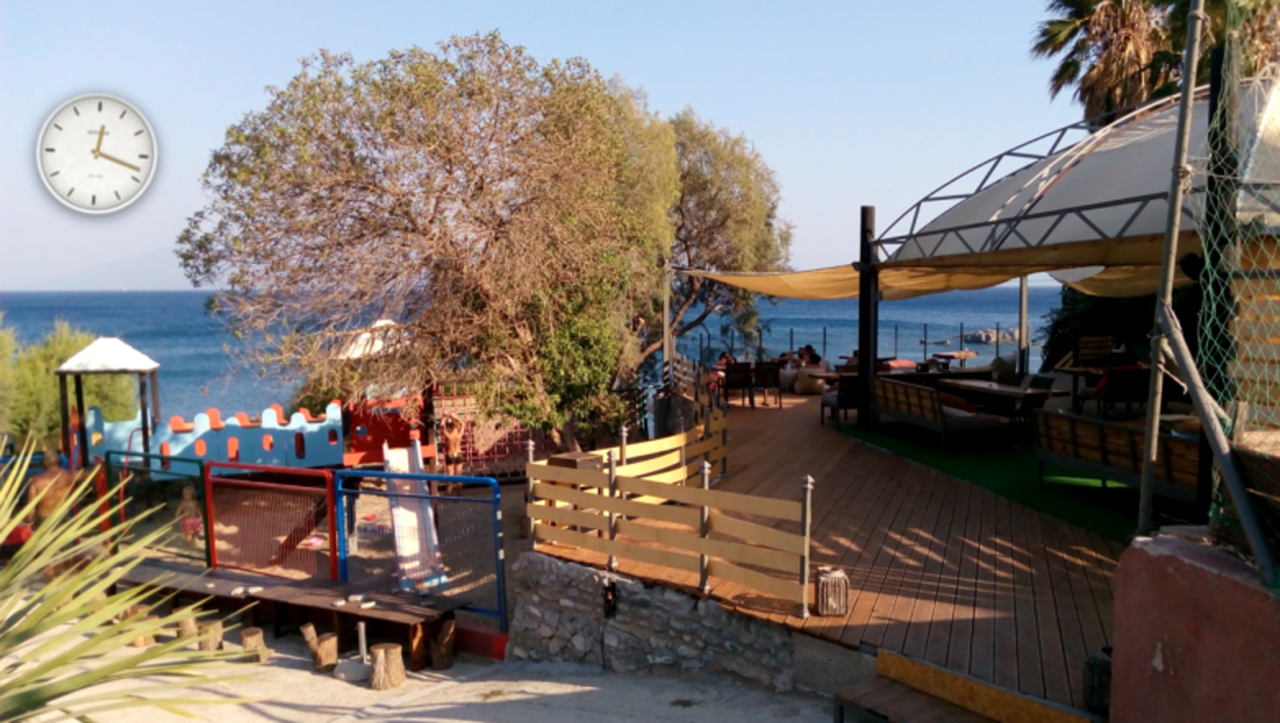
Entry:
h=12 m=18
